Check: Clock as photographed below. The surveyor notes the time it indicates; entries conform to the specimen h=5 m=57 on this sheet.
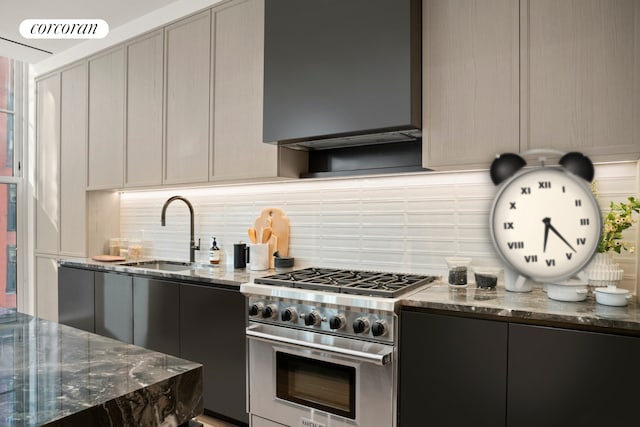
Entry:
h=6 m=23
